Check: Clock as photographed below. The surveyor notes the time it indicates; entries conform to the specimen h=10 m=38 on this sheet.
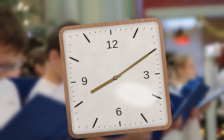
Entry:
h=8 m=10
